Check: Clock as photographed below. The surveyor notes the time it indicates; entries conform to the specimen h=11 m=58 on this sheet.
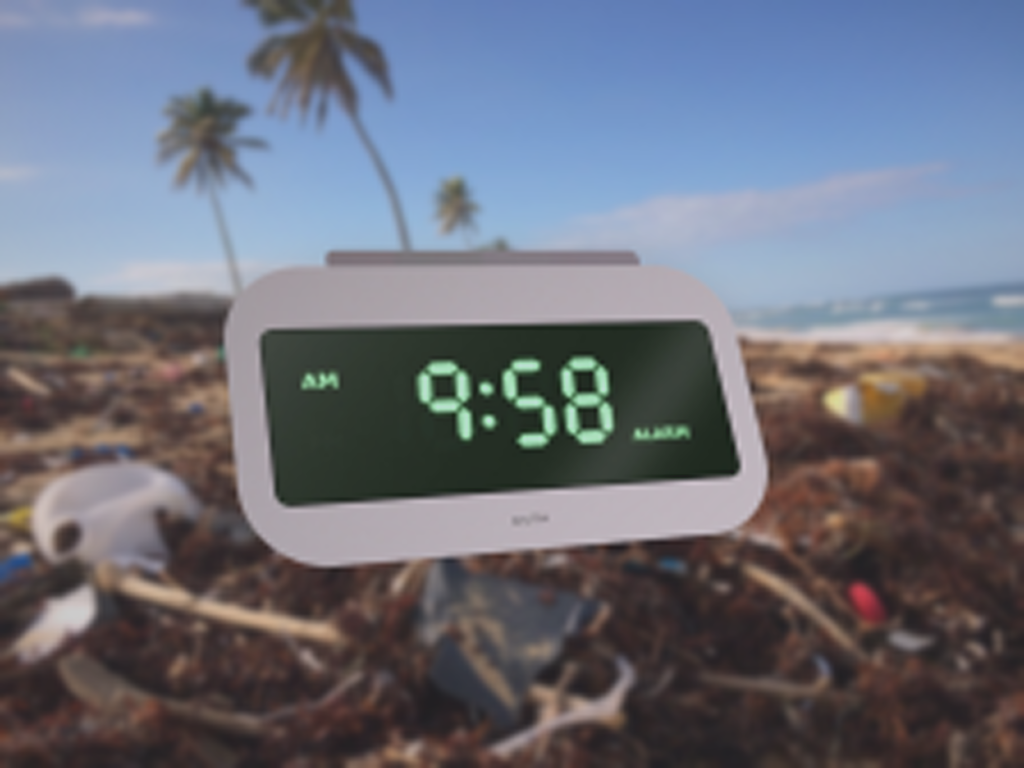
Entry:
h=9 m=58
